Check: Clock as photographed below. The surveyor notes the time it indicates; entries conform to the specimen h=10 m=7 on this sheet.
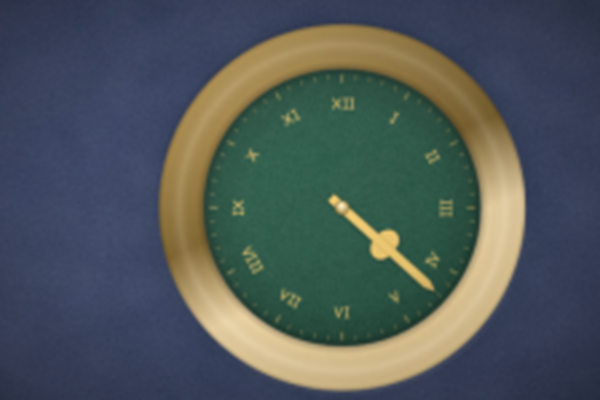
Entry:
h=4 m=22
